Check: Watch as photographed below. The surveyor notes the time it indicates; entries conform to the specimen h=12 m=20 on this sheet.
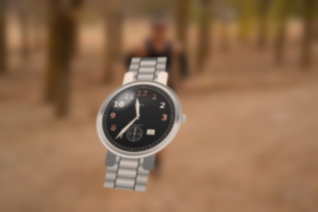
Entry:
h=11 m=36
